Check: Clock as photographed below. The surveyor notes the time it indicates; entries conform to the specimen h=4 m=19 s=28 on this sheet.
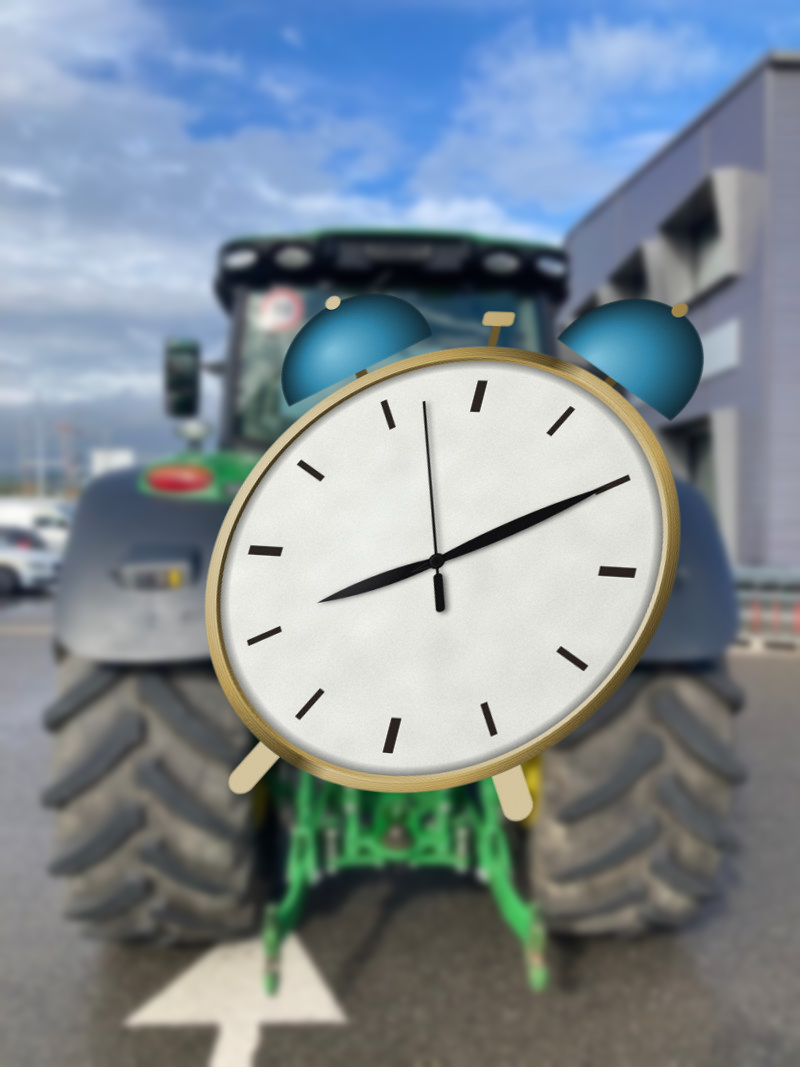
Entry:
h=8 m=9 s=57
